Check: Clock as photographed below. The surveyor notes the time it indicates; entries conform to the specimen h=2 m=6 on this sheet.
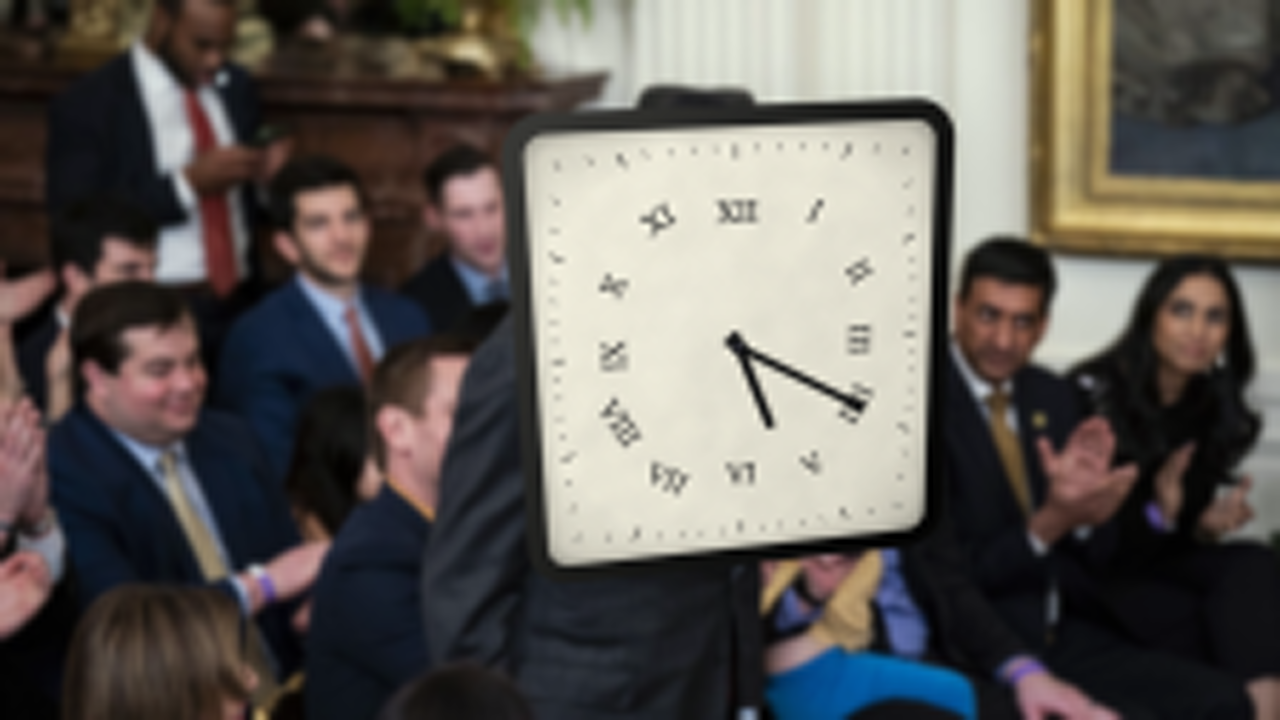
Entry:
h=5 m=20
